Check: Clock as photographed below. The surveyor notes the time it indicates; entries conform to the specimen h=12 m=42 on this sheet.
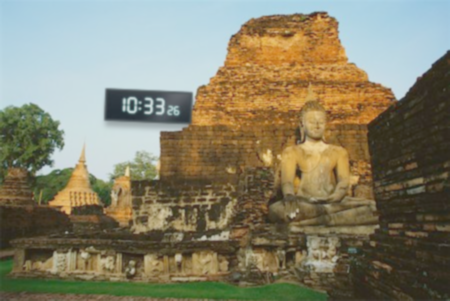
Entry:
h=10 m=33
